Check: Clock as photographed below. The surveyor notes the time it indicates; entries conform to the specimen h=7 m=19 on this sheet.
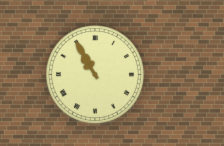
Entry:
h=10 m=55
